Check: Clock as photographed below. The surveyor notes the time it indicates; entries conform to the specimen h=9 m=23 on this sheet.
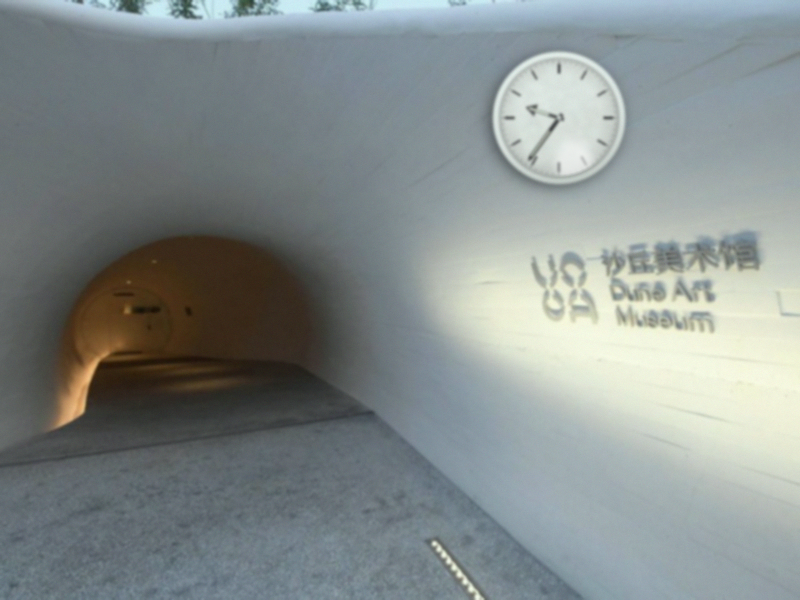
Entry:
h=9 m=36
